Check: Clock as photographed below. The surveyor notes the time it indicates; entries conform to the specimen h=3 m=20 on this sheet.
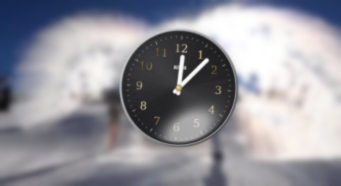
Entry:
h=12 m=7
